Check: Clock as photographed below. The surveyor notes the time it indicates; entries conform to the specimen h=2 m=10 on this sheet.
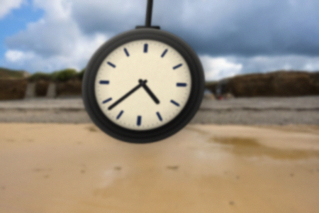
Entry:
h=4 m=38
